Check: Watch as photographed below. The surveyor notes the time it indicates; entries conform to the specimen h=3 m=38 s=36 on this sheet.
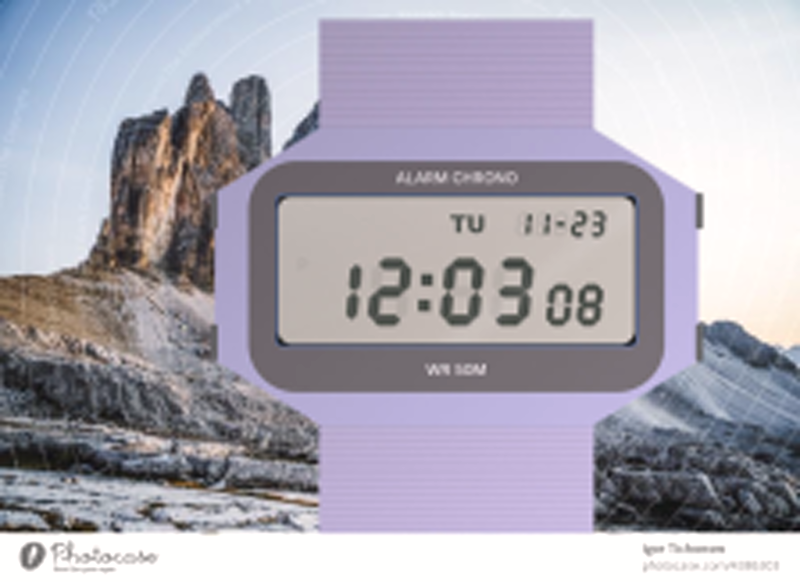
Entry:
h=12 m=3 s=8
